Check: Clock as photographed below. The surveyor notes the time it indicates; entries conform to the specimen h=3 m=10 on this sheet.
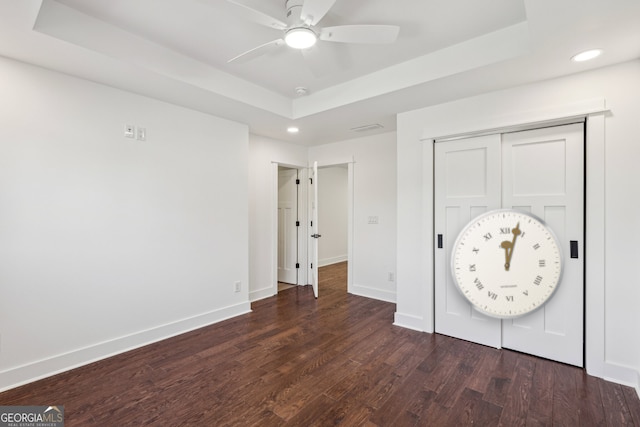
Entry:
h=12 m=3
